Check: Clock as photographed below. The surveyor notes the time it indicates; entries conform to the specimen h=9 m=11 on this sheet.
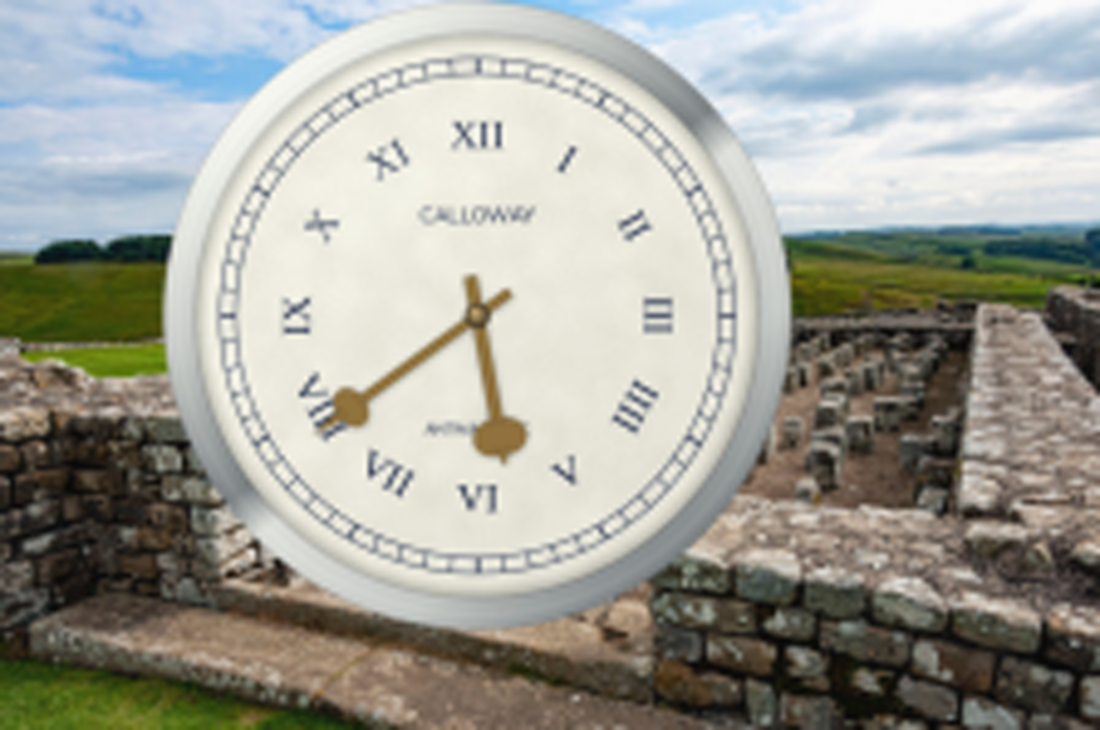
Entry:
h=5 m=39
